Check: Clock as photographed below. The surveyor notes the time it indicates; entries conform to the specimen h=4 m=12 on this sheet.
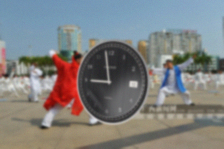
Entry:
h=8 m=58
